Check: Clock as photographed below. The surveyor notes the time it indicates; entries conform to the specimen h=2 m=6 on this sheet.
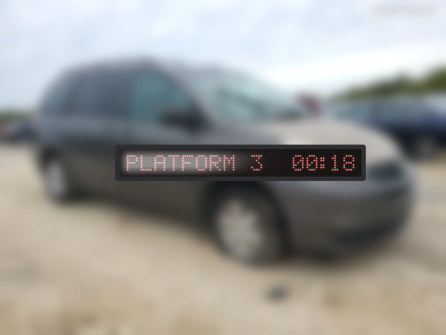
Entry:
h=0 m=18
